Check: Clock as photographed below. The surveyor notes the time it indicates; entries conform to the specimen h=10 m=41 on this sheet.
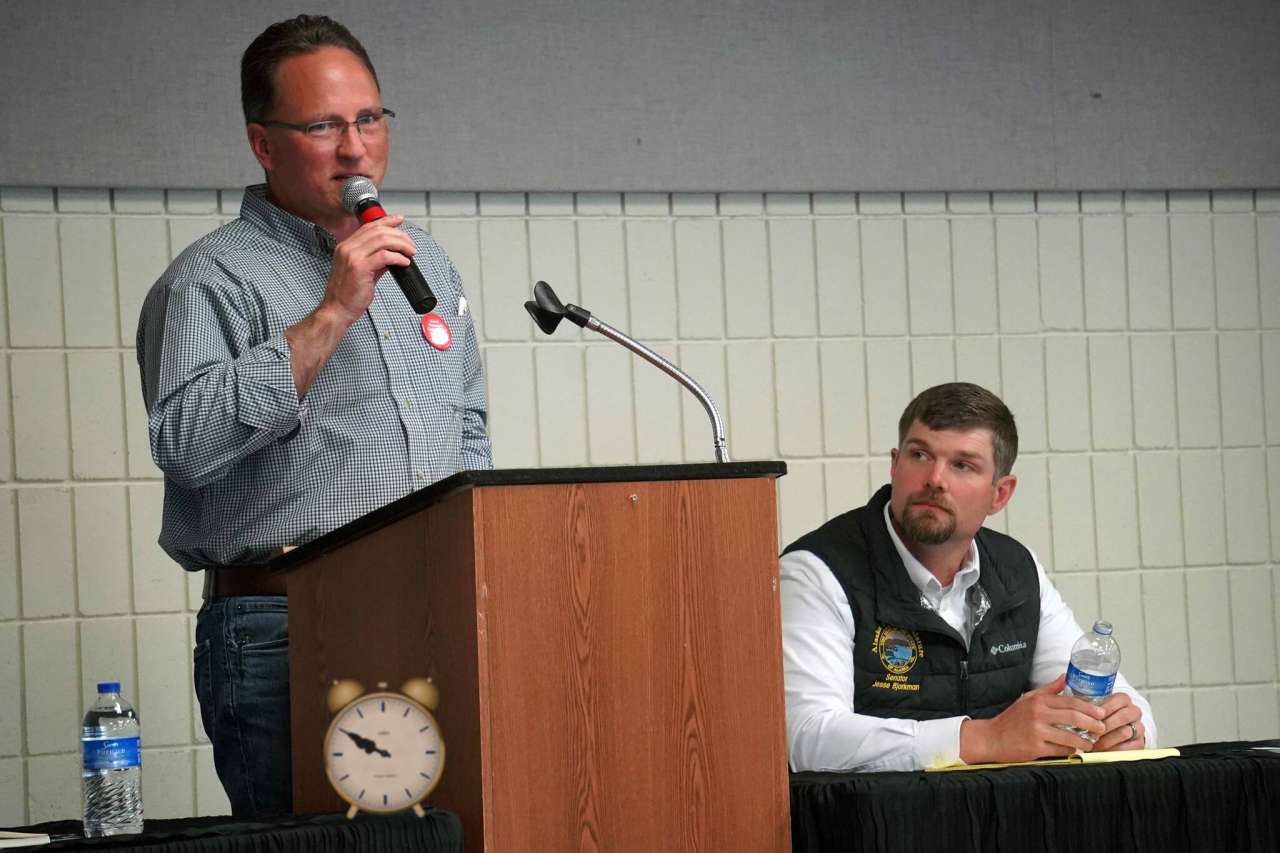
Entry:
h=9 m=50
